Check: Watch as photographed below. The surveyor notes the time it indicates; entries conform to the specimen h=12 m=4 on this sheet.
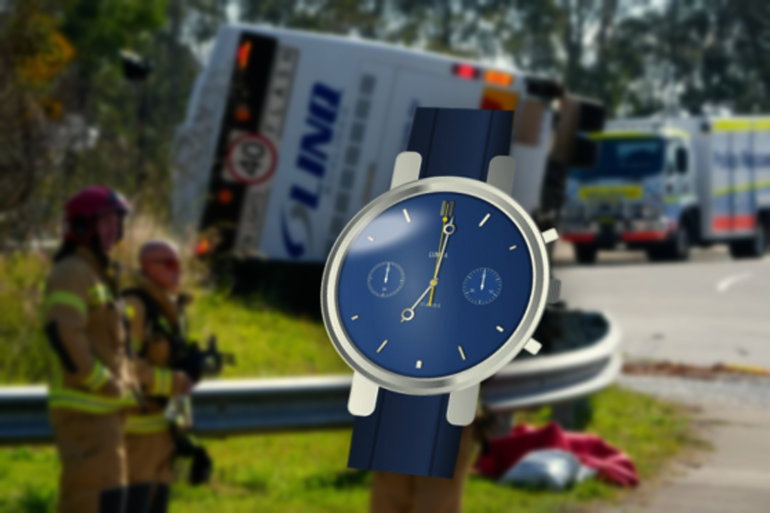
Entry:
h=7 m=1
